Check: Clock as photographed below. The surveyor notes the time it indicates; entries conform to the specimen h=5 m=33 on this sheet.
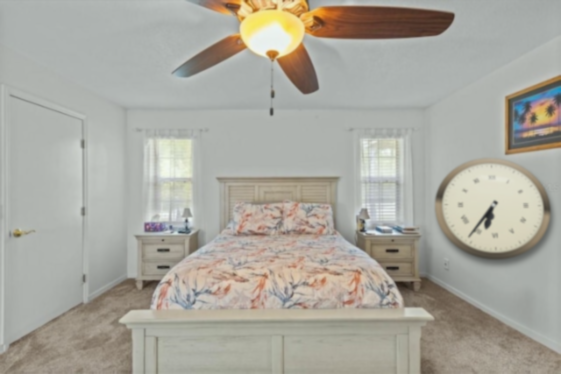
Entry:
h=6 m=36
